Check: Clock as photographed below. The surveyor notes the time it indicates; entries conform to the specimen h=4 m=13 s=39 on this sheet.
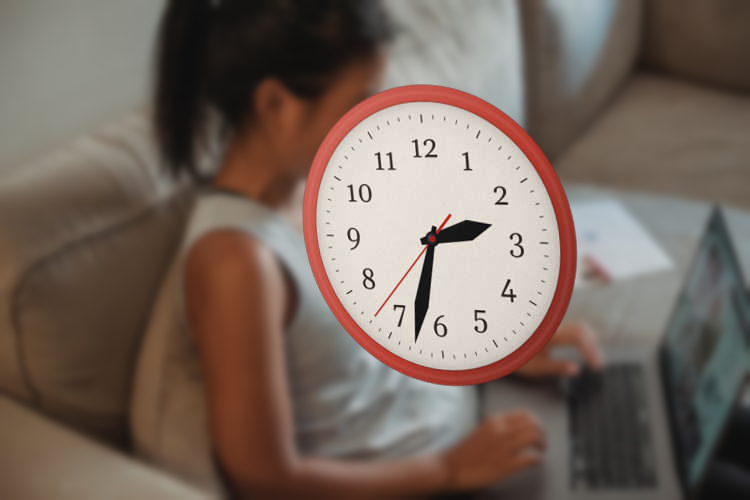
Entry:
h=2 m=32 s=37
